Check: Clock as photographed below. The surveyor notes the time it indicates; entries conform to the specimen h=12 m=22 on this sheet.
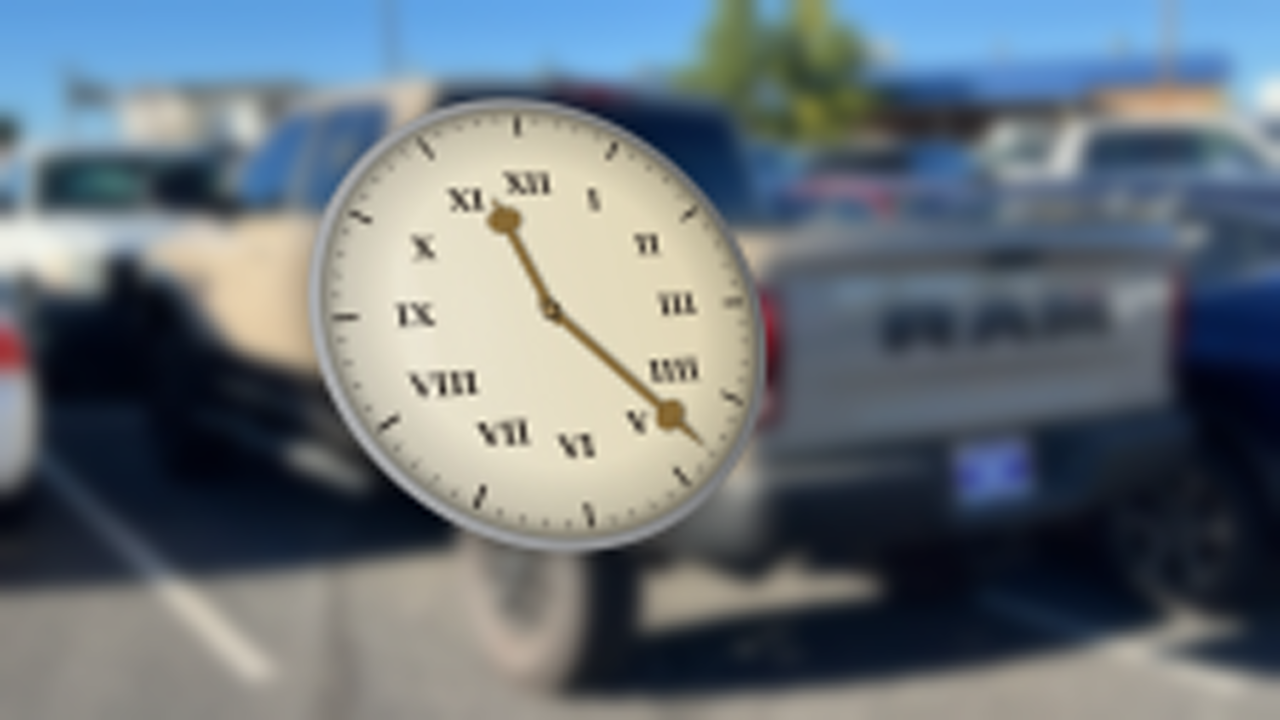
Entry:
h=11 m=23
